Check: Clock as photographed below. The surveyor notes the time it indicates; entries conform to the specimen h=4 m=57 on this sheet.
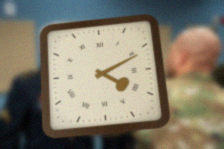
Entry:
h=4 m=11
